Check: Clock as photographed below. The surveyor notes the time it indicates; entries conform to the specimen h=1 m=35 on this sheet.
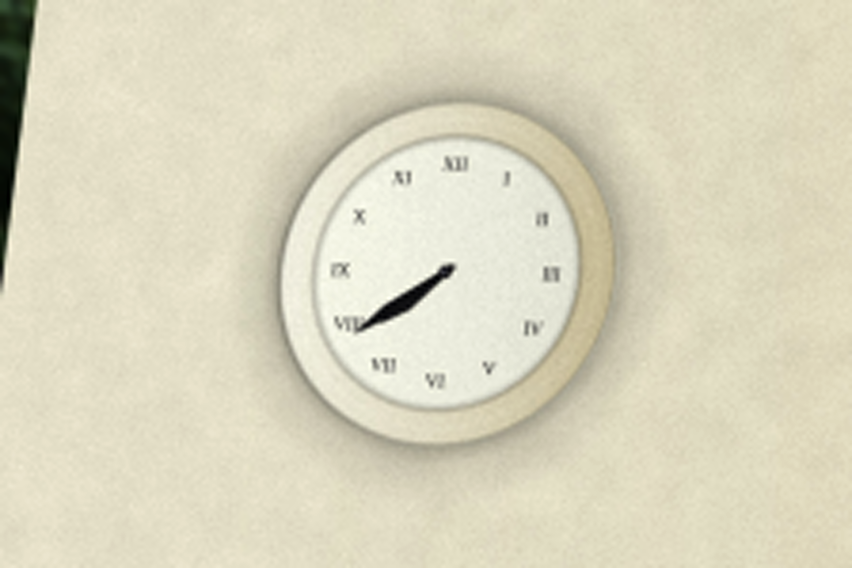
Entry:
h=7 m=39
